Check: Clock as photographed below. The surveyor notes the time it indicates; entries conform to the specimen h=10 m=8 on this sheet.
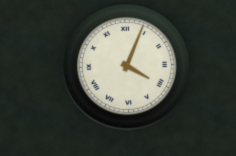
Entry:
h=4 m=4
